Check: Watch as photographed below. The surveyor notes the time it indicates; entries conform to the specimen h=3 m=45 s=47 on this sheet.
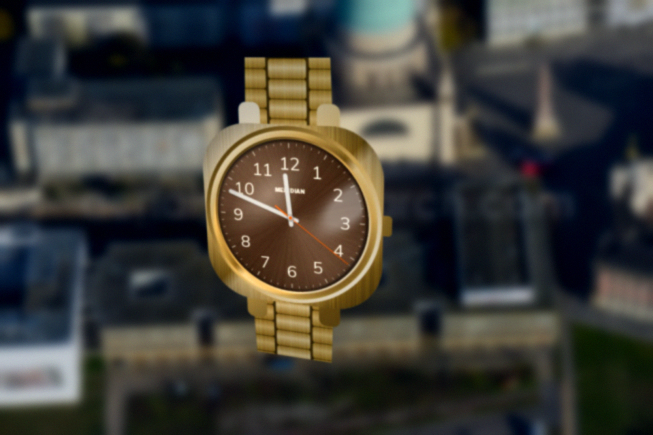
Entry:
h=11 m=48 s=21
